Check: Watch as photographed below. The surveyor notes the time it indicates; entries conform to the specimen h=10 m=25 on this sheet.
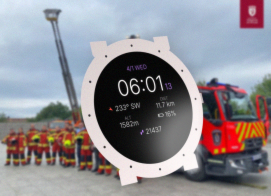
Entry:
h=6 m=1
